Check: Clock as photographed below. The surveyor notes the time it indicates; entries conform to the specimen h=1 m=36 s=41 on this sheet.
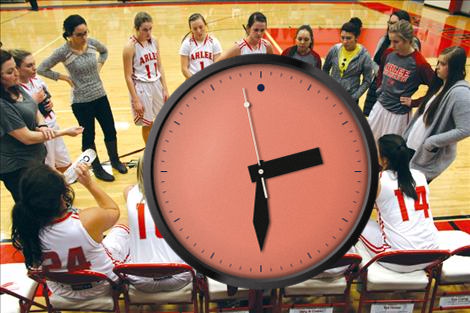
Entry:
h=2 m=29 s=58
